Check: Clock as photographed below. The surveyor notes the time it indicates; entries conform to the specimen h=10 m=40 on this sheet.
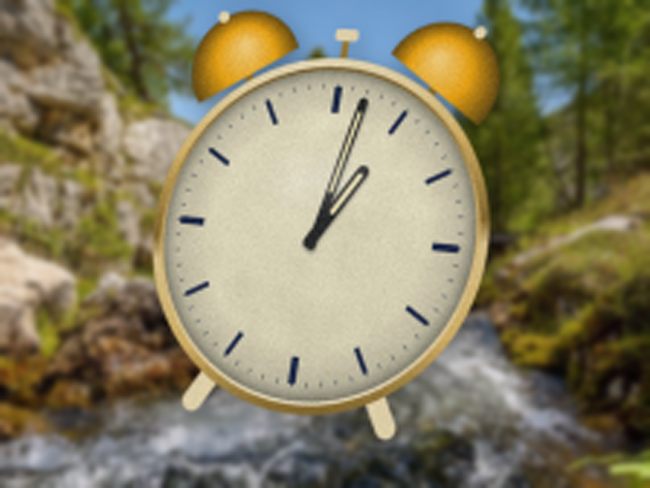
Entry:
h=1 m=2
